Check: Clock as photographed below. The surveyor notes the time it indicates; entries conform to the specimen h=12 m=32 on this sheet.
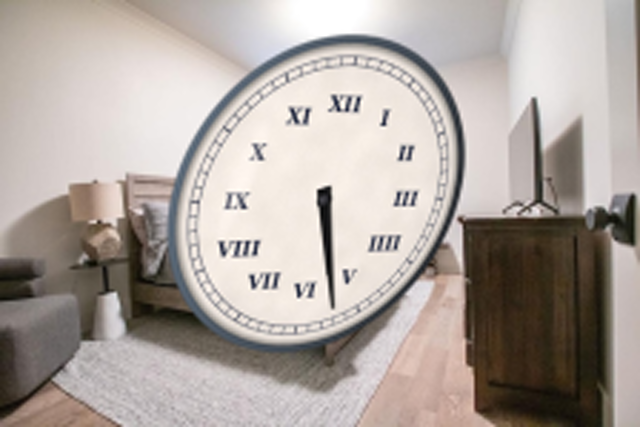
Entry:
h=5 m=27
